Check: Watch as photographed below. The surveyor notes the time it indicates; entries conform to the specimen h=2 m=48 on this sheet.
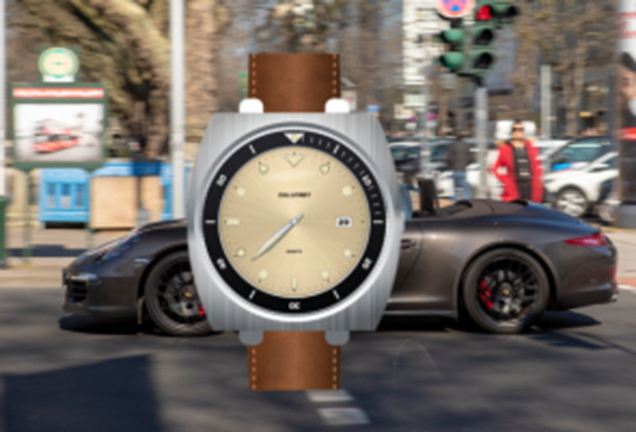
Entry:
h=7 m=38
